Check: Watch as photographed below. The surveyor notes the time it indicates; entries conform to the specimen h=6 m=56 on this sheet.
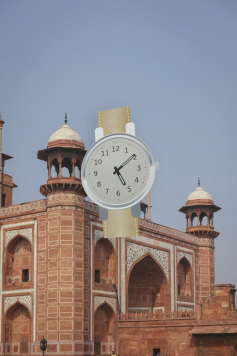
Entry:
h=5 m=9
